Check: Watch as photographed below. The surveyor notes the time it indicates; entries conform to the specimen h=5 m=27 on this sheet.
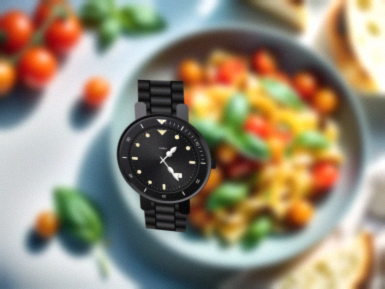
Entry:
h=1 m=24
